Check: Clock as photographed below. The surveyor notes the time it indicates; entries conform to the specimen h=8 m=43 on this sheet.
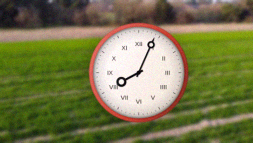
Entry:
h=8 m=4
